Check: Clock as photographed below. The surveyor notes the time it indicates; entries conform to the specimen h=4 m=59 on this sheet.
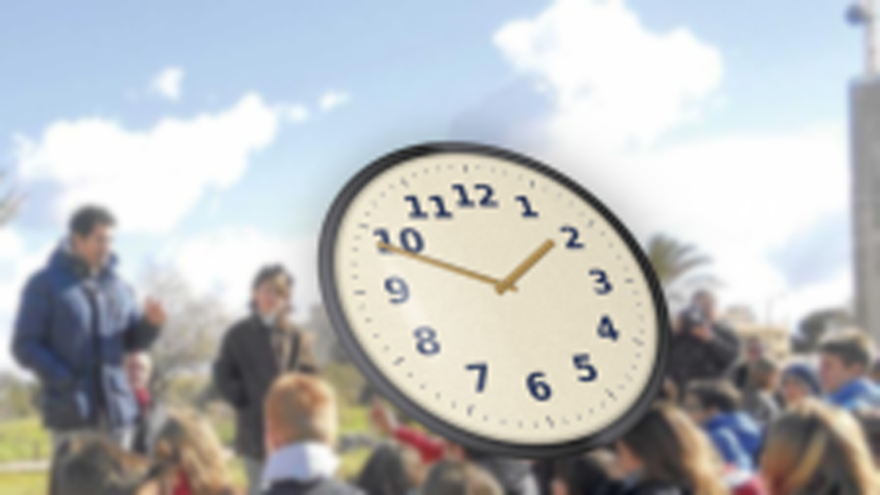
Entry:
h=1 m=49
